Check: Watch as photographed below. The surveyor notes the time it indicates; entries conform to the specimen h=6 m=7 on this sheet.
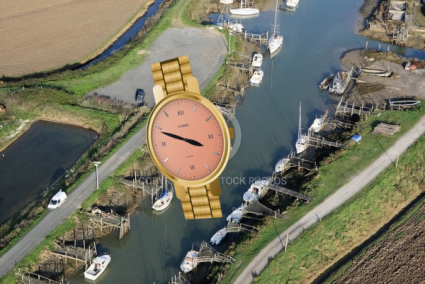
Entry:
h=3 m=49
